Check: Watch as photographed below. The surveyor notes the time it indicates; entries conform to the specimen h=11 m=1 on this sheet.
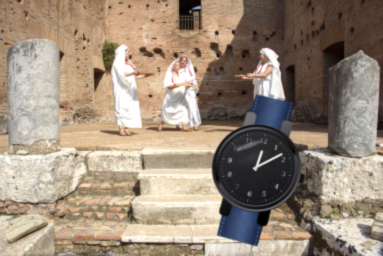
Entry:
h=12 m=8
